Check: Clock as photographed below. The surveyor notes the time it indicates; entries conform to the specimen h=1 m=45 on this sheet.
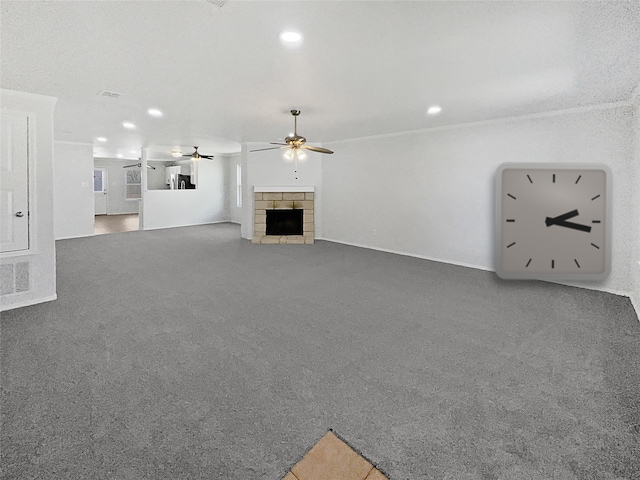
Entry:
h=2 m=17
